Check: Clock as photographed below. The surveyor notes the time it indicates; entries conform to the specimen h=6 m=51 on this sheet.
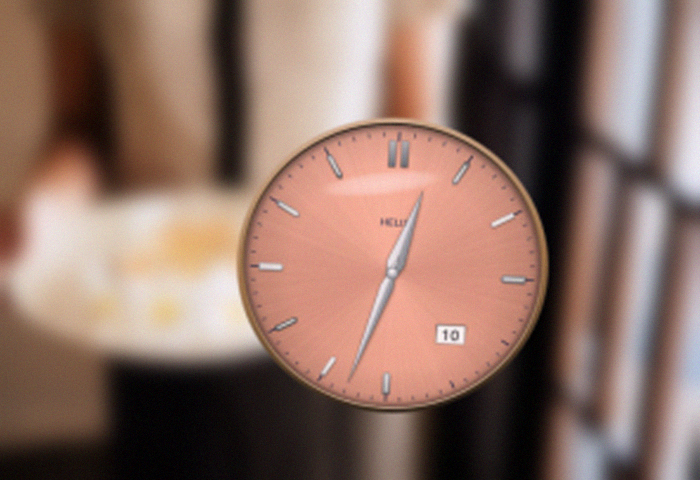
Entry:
h=12 m=33
